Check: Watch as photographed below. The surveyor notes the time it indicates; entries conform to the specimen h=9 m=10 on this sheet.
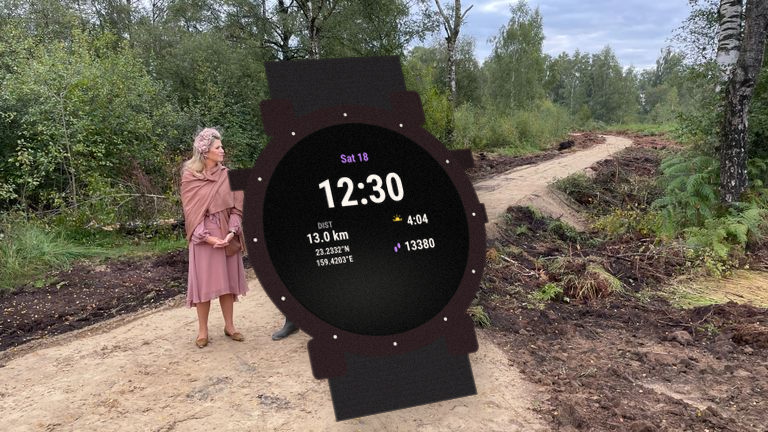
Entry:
h=12 m=30
